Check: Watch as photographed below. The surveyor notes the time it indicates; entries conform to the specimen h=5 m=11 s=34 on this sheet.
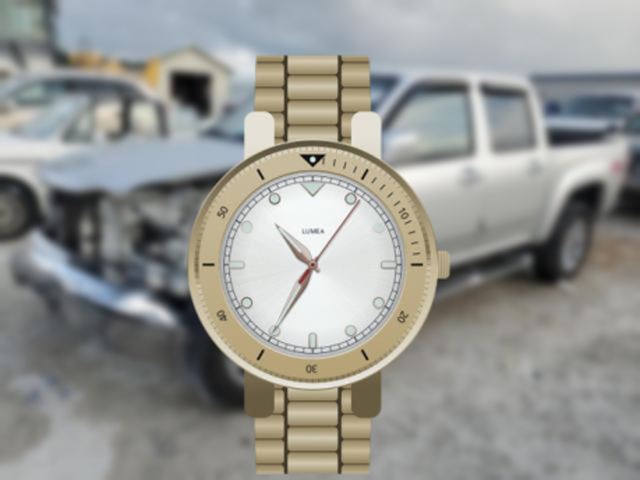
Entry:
h=10 m=35 s=6
